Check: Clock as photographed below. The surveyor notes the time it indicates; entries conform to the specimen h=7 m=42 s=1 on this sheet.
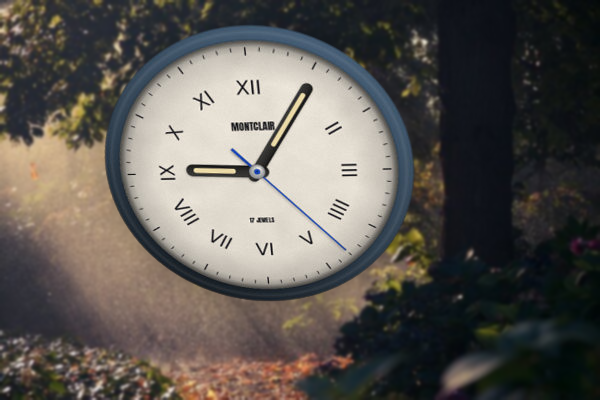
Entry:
h=9 m=5 s=23
